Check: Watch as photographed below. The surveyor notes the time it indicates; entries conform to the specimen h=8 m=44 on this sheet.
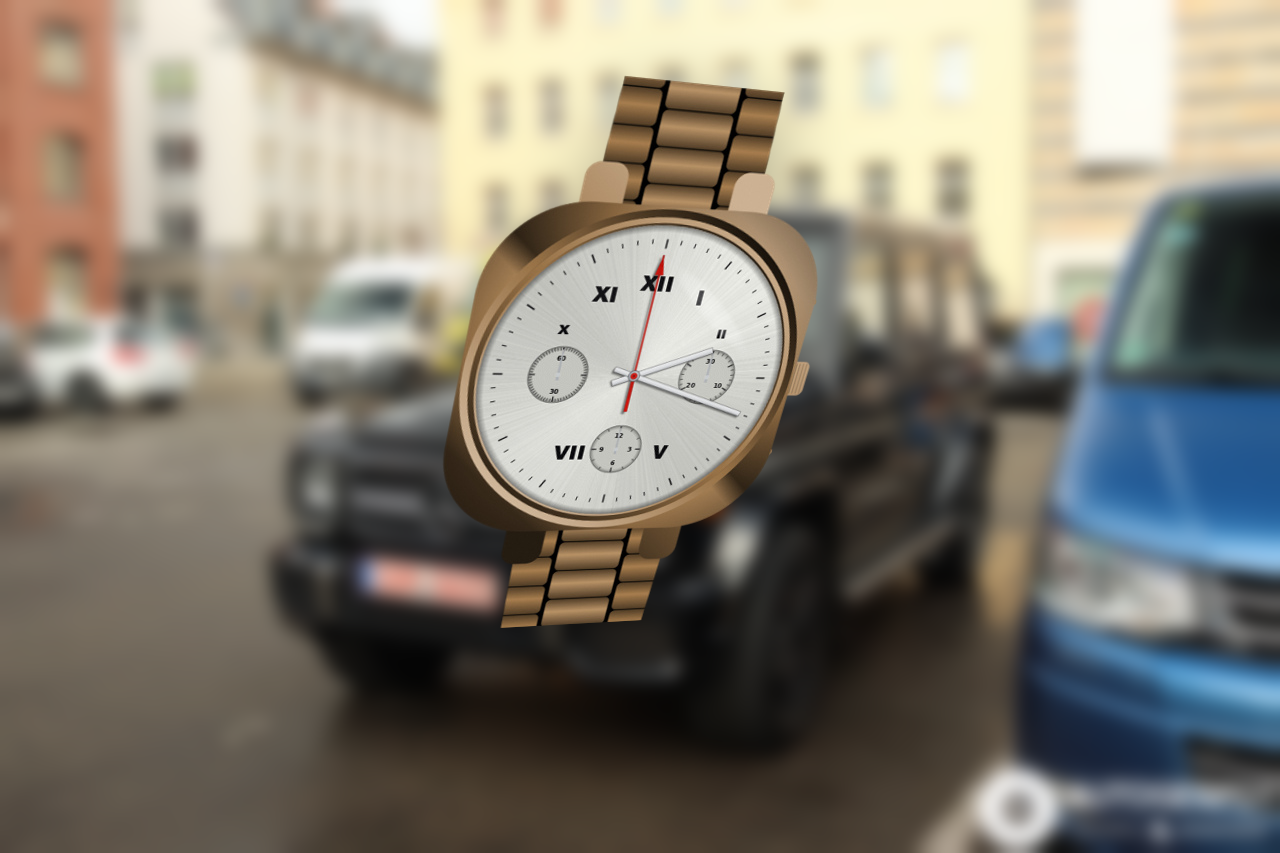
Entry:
h=2 m=18
